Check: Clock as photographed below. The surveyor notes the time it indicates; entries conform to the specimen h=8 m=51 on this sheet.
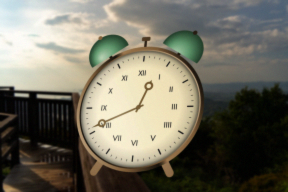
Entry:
h=12 m=41
